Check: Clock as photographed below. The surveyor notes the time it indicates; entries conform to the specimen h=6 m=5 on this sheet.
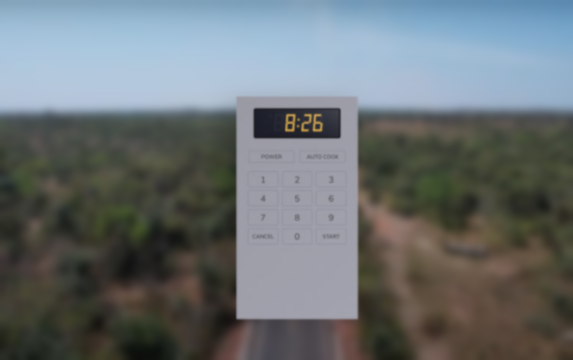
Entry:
h=8 m=26
